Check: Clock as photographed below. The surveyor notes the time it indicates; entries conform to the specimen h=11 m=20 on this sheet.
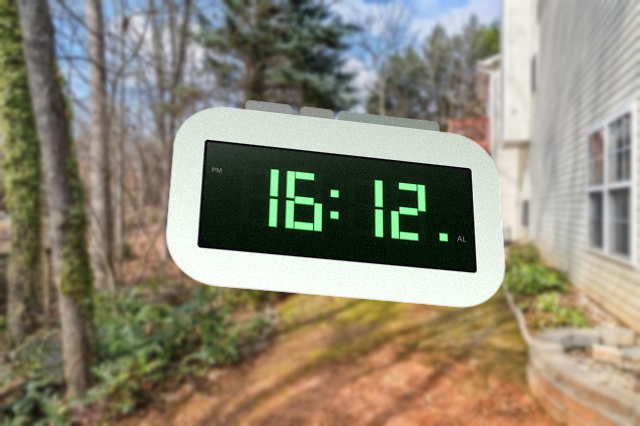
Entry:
h=16 m=12
